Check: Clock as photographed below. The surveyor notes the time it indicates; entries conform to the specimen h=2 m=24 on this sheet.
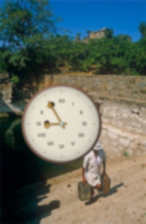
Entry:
h=8 m=55
